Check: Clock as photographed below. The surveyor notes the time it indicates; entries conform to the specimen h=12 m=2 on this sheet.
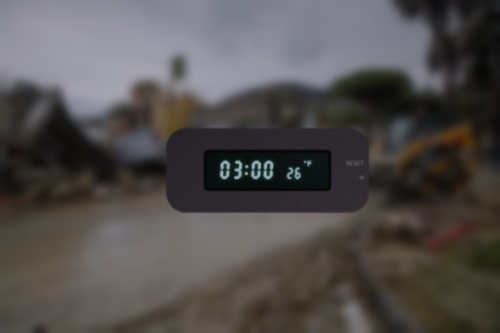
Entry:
h=3 m=0
